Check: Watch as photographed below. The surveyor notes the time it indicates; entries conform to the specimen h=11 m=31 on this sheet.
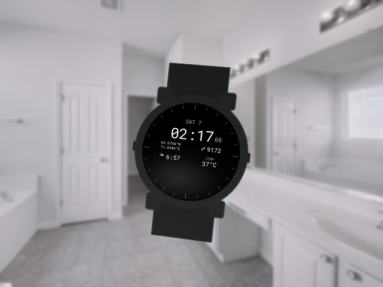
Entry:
h=2 m=17
